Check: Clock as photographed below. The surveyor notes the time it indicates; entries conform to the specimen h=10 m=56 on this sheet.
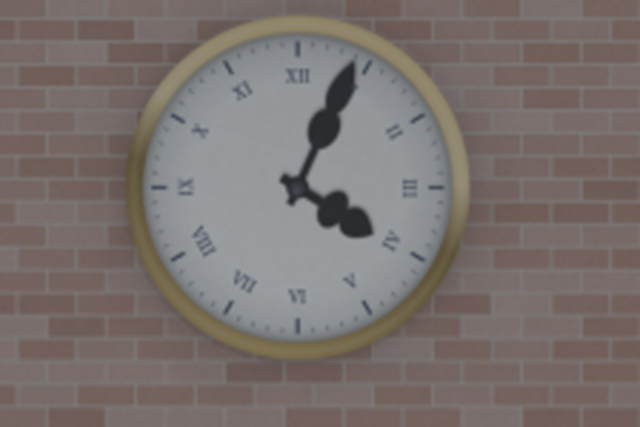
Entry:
h=4 m=4
